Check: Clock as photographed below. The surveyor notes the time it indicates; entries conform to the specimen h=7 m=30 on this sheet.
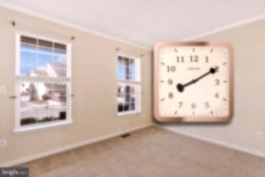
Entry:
h=8 m=10
